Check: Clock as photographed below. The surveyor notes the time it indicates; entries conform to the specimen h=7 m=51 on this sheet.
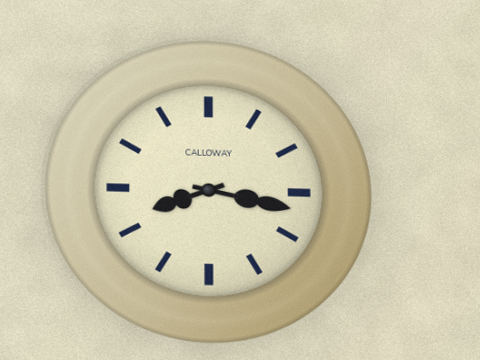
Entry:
h=8 m=17
